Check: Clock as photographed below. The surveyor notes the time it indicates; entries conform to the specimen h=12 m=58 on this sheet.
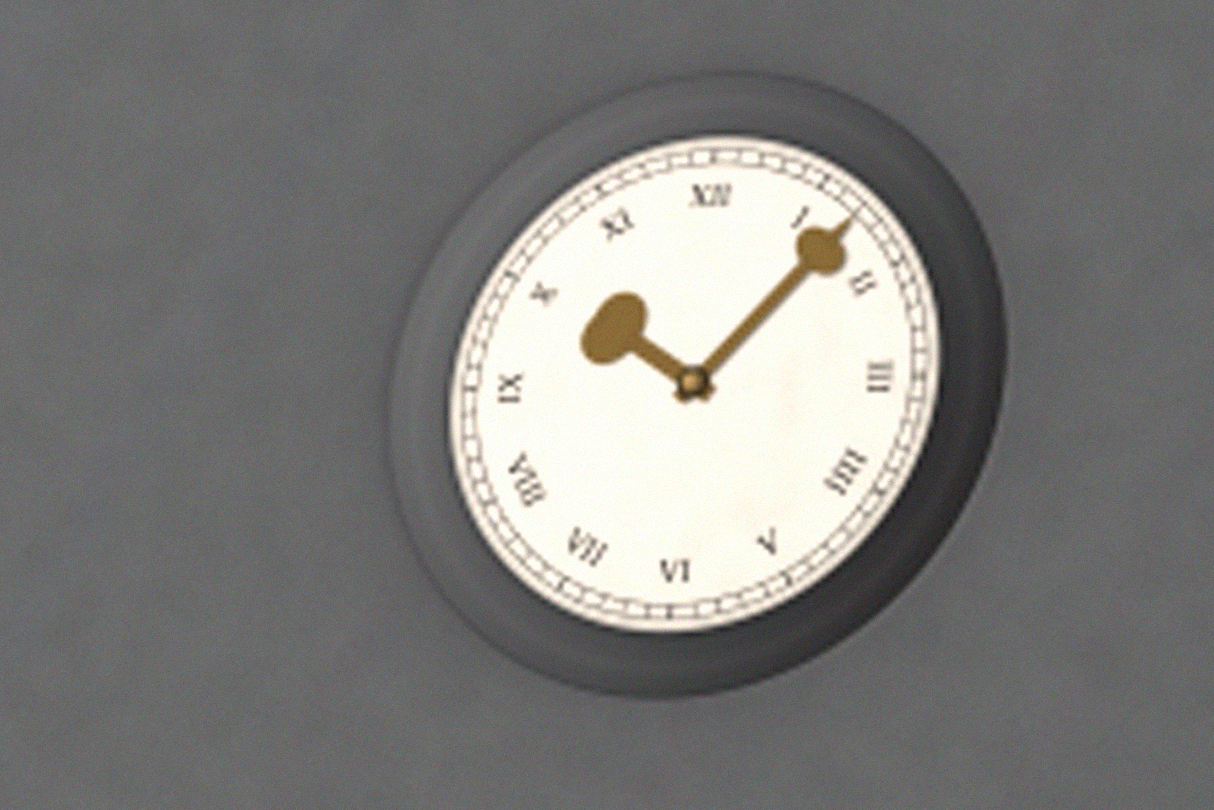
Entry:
h=10 m=7
